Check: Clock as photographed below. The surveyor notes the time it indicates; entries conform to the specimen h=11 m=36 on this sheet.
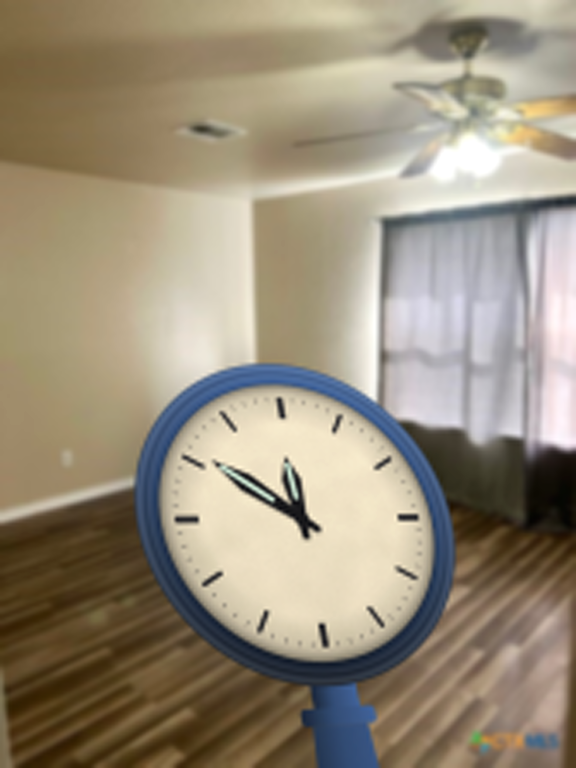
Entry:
h=11 m=51
